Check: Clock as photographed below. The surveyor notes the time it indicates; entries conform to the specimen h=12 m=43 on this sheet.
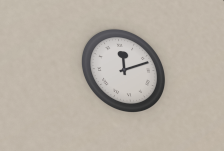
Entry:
h=12 m=12
